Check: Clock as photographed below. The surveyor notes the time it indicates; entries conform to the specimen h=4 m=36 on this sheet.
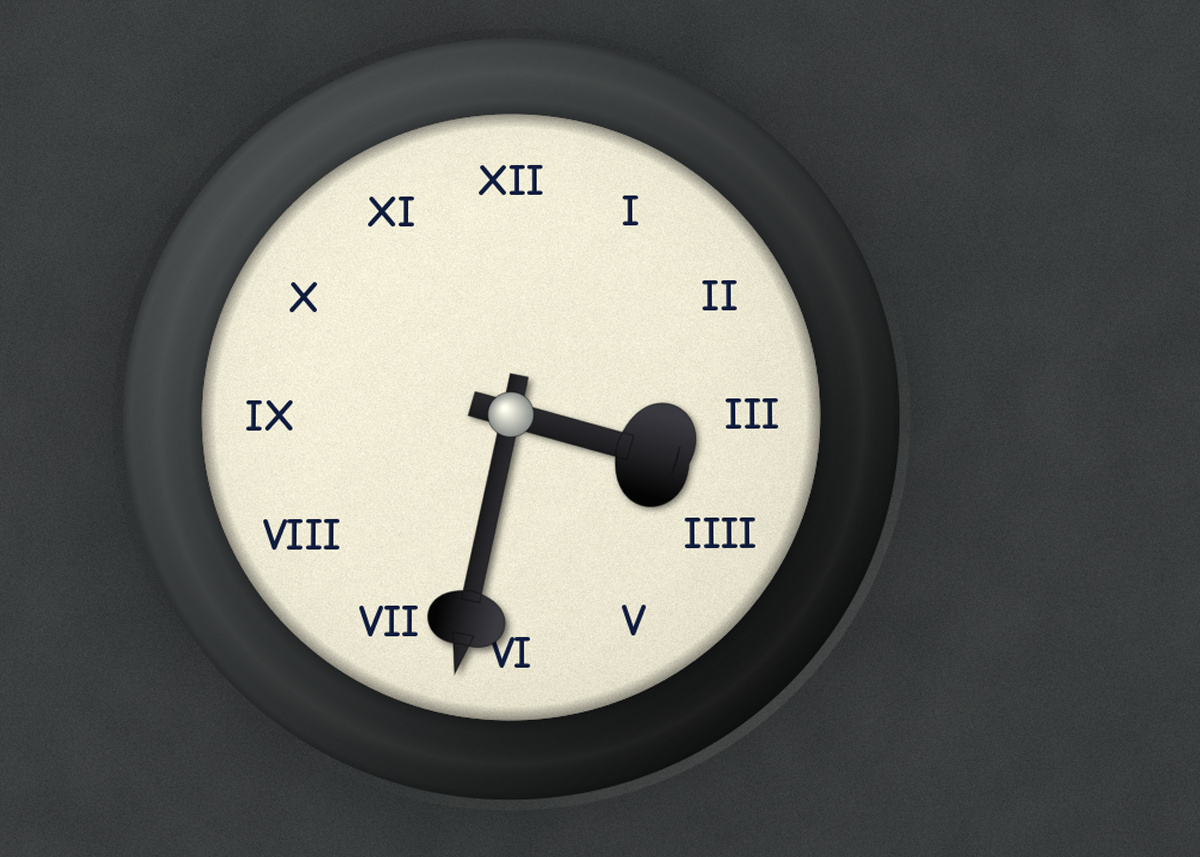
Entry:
h=3 m=32
